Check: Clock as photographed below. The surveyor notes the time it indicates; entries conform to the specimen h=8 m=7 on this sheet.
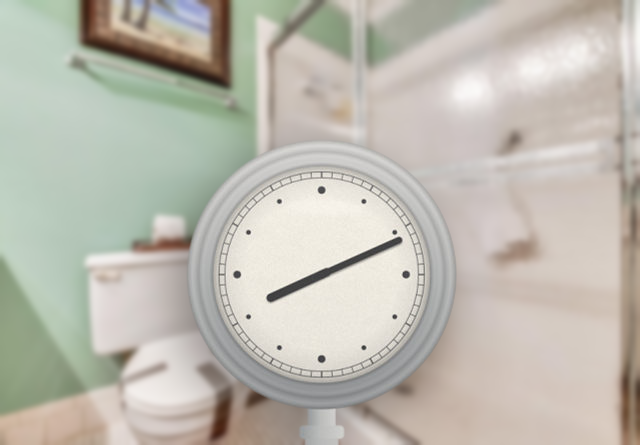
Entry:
h=8 m=11
